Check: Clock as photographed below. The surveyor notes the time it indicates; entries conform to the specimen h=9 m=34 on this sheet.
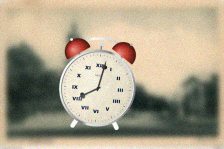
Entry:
h=8 m=2
